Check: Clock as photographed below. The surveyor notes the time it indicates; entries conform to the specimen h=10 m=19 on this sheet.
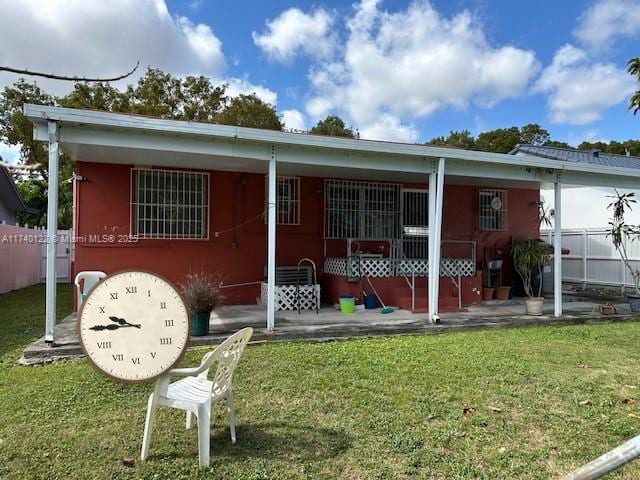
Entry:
h=9 m=45
